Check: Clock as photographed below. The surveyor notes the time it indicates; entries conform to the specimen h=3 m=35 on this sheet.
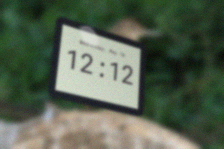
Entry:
h=12 m=12
